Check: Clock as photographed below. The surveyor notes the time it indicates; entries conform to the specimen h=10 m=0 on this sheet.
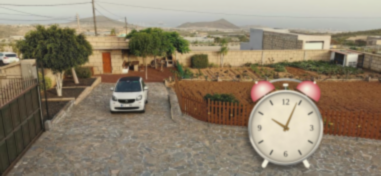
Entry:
h=10 m=4
